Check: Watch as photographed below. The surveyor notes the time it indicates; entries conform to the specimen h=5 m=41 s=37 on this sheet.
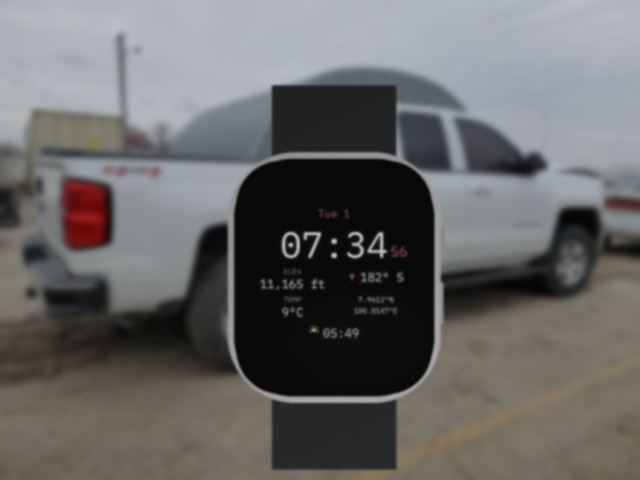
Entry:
h=7 m=34 s=56
